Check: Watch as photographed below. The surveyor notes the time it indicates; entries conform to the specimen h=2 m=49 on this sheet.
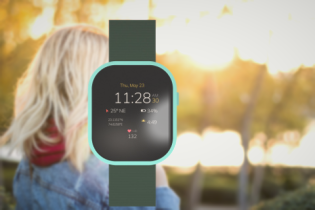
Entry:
h=11 m=28
